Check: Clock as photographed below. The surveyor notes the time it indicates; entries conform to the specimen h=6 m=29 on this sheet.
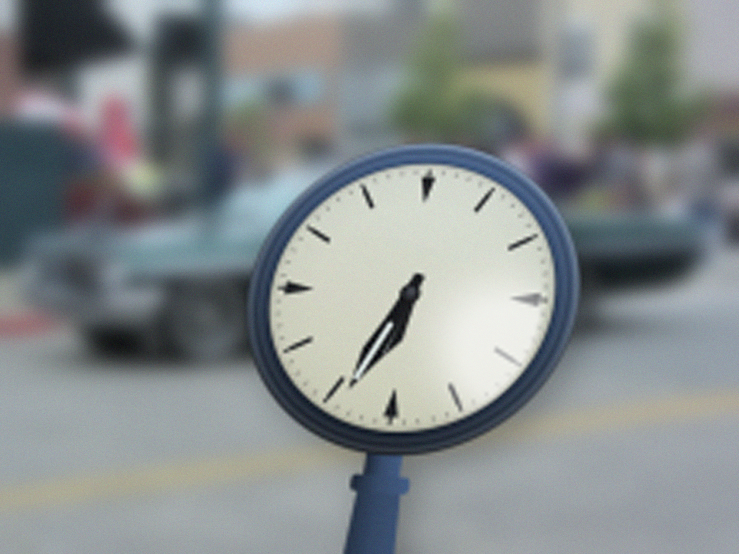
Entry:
h=6 m=34
